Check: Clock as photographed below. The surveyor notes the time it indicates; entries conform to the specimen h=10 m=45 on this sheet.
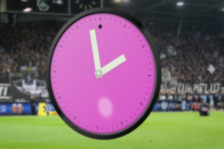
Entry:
h=1 m=58
